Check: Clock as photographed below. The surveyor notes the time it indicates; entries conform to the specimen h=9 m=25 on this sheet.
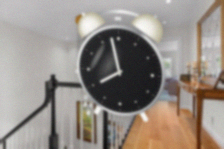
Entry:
h=7 m=58
